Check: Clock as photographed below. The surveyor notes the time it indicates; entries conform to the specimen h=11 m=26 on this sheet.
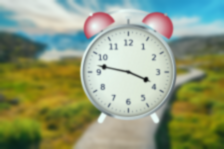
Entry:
h=3 m=47
